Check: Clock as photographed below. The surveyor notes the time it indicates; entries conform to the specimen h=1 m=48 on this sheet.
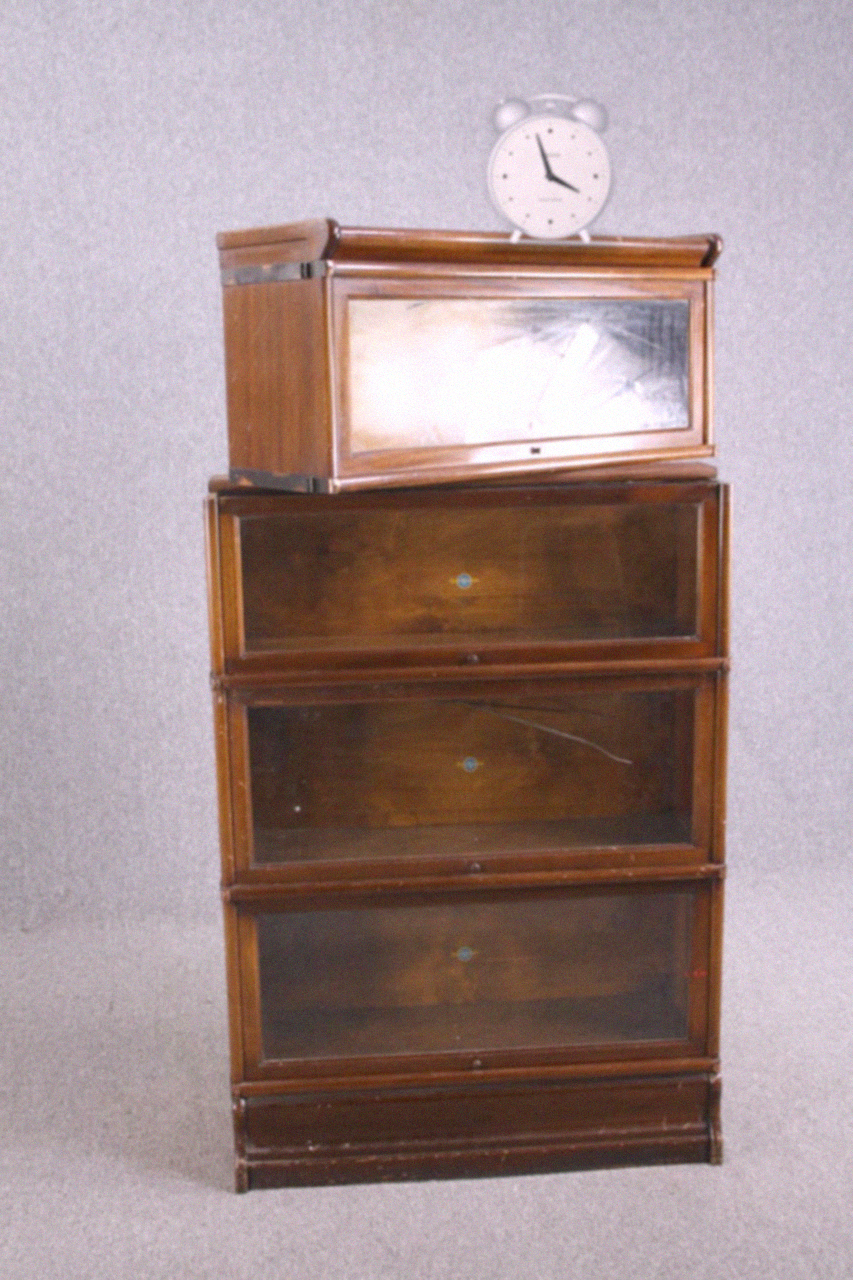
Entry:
h=3 m=57
